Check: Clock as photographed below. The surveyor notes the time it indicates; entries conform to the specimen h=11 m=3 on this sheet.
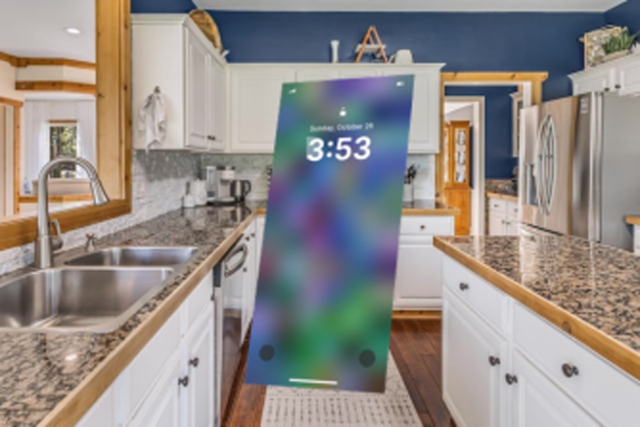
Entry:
h=3 m=53
